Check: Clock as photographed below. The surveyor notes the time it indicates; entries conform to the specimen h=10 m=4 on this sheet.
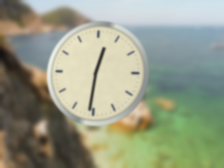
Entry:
h=12 m=31
